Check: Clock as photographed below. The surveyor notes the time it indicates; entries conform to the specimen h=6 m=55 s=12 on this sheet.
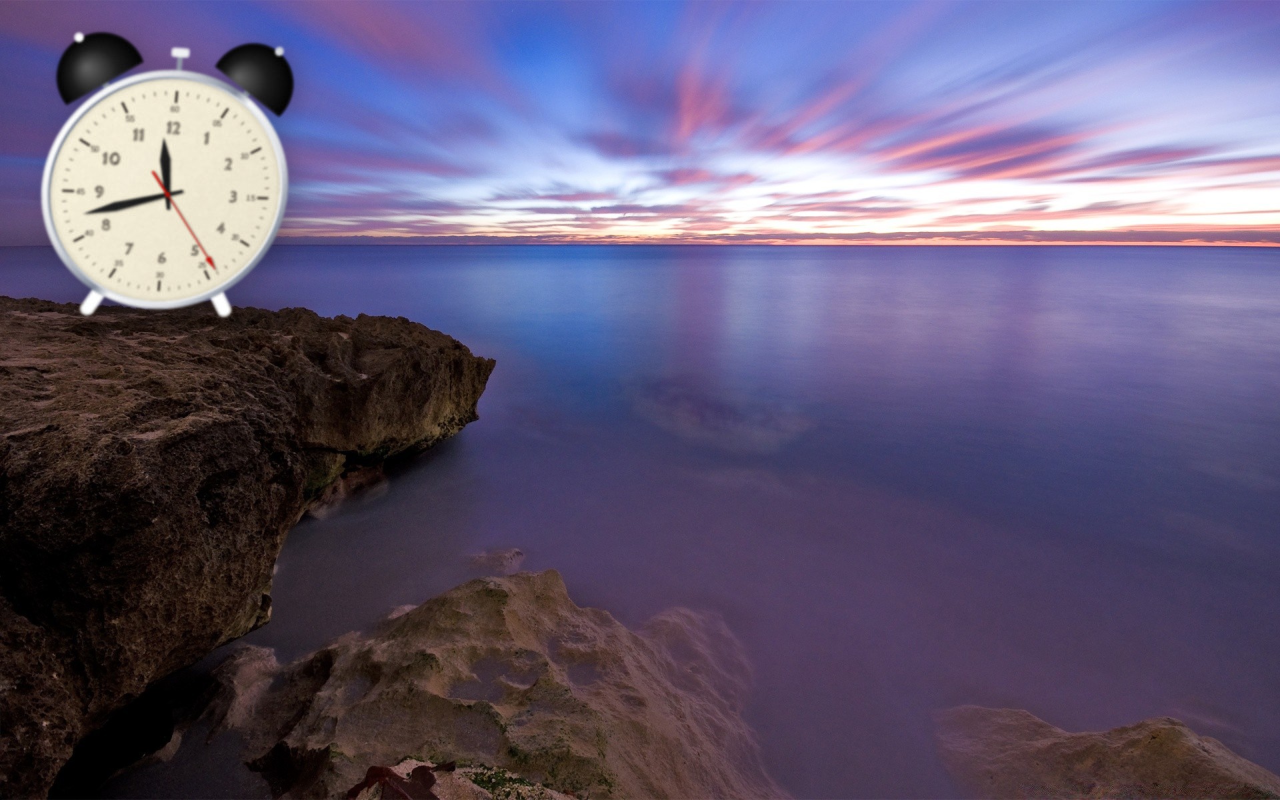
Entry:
h=11 m=42 s=24
